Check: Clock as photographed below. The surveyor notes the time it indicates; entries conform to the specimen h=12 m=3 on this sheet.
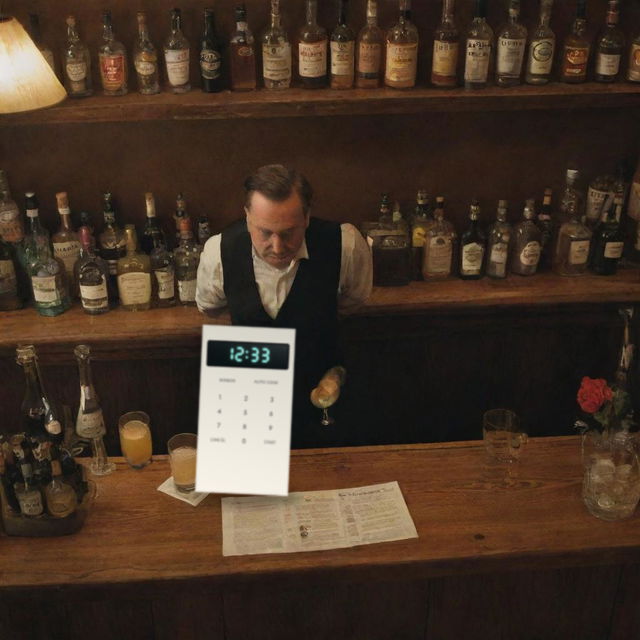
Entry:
h=12 m=33
